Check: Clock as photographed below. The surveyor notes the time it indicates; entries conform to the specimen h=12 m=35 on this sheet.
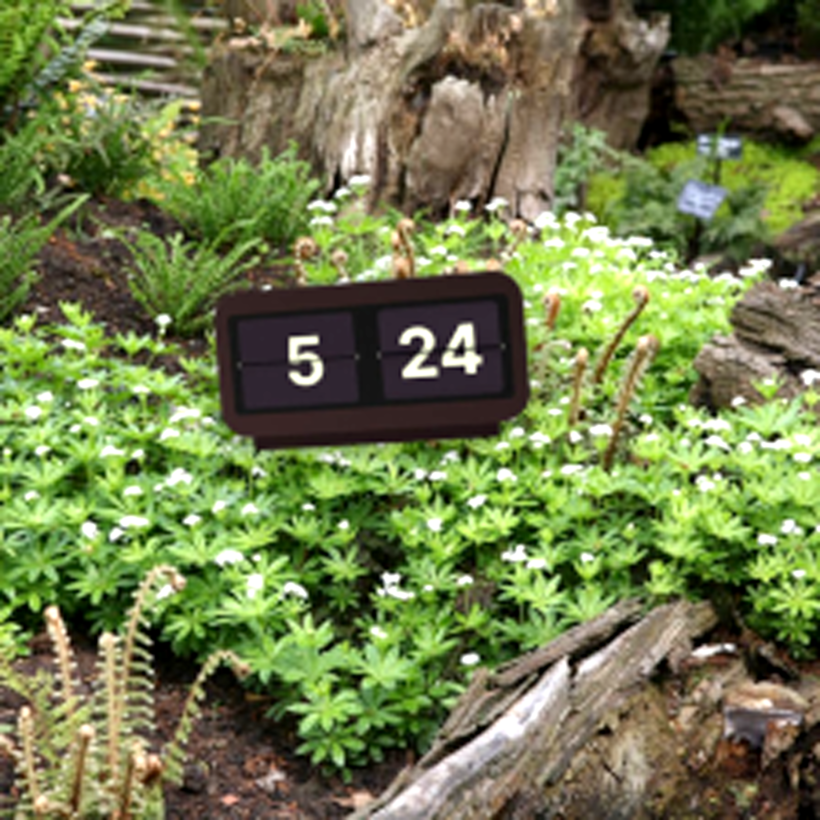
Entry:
h=5 m=24
